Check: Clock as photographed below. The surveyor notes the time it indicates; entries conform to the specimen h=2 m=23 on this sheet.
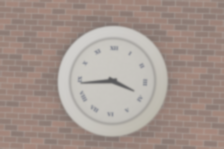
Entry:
h=3 m=44
